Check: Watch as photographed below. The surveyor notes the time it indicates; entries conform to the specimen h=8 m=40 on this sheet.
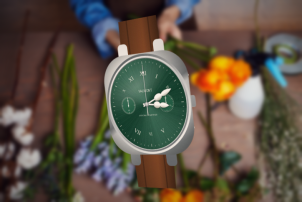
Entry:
h=3 m=11
